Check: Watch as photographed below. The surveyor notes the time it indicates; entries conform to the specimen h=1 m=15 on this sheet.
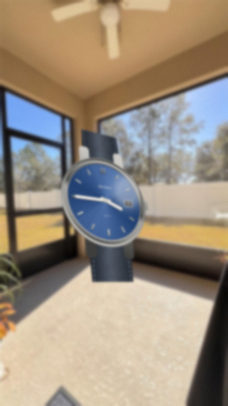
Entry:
h=3 m=45
